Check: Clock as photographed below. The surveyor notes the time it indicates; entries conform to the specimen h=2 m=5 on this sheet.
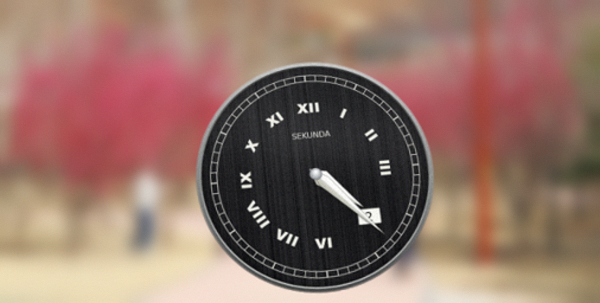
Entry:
h=4 m=23
